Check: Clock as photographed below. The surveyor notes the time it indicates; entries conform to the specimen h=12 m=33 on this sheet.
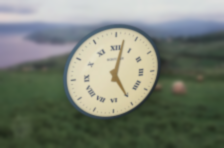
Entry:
h=5 m=2
